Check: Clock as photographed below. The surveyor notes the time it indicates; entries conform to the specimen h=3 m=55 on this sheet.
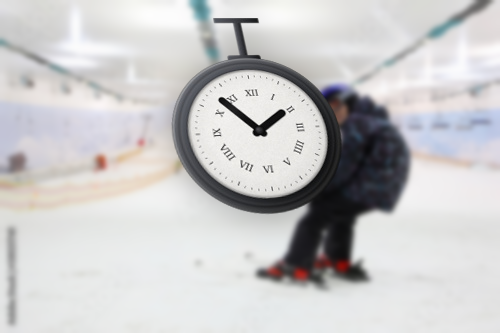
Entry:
h=1 m=53
